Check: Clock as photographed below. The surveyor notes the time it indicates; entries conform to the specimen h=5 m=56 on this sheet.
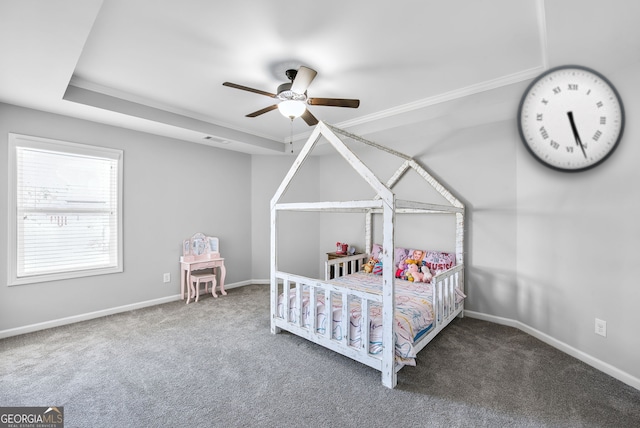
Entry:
h=5 m=26
